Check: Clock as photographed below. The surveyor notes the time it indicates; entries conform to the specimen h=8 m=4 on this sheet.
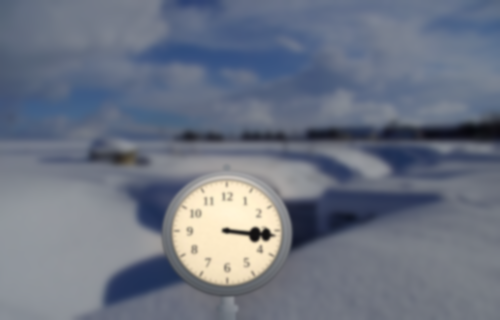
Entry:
h=3 m=16
